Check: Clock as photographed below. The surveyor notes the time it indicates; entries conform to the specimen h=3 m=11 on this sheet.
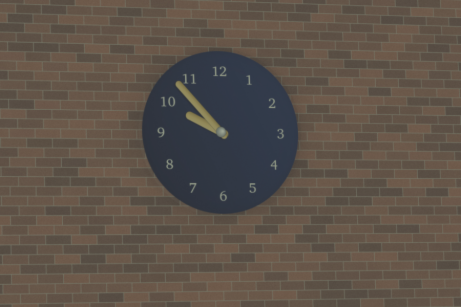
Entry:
h=9 m=53
